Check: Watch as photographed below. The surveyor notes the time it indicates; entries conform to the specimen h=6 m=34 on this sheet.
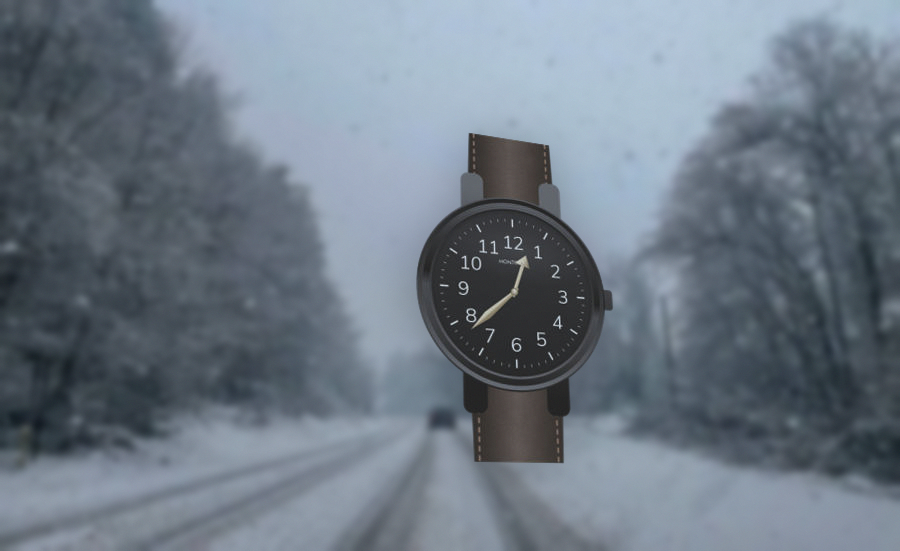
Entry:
h=12 m=38
